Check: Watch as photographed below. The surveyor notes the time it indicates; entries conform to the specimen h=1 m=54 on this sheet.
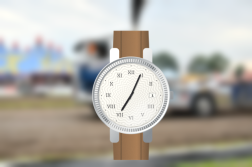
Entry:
h=7 m=4
